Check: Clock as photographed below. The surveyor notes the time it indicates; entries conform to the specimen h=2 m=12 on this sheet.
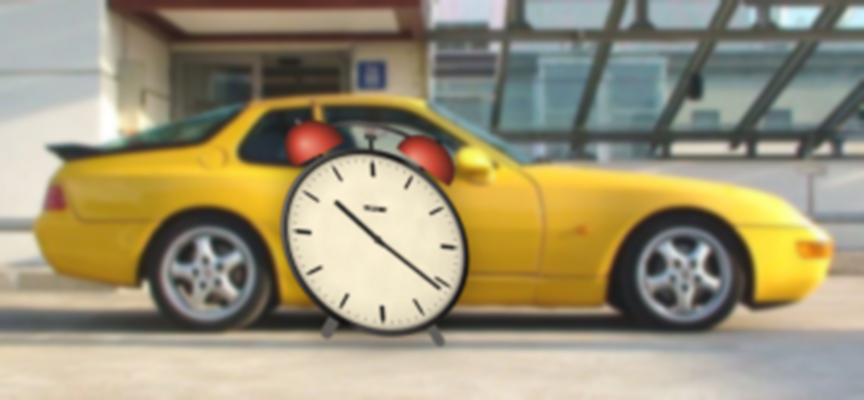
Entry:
h=10 m=21
